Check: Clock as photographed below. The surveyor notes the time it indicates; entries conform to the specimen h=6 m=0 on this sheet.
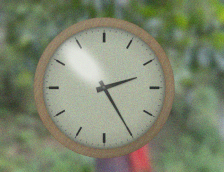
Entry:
h=2 m=25
